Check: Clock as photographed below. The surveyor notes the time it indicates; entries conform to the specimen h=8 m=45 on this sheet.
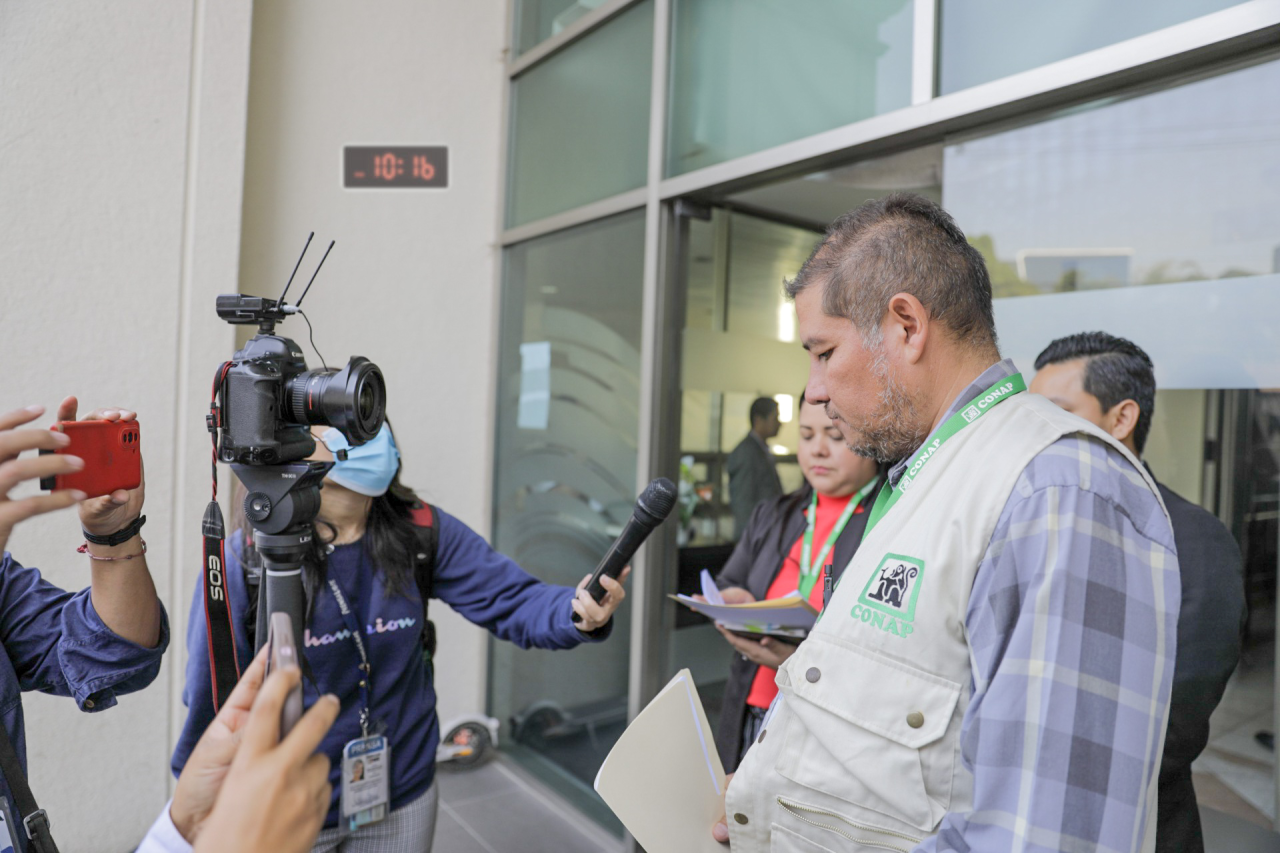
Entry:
h=10 m=16
